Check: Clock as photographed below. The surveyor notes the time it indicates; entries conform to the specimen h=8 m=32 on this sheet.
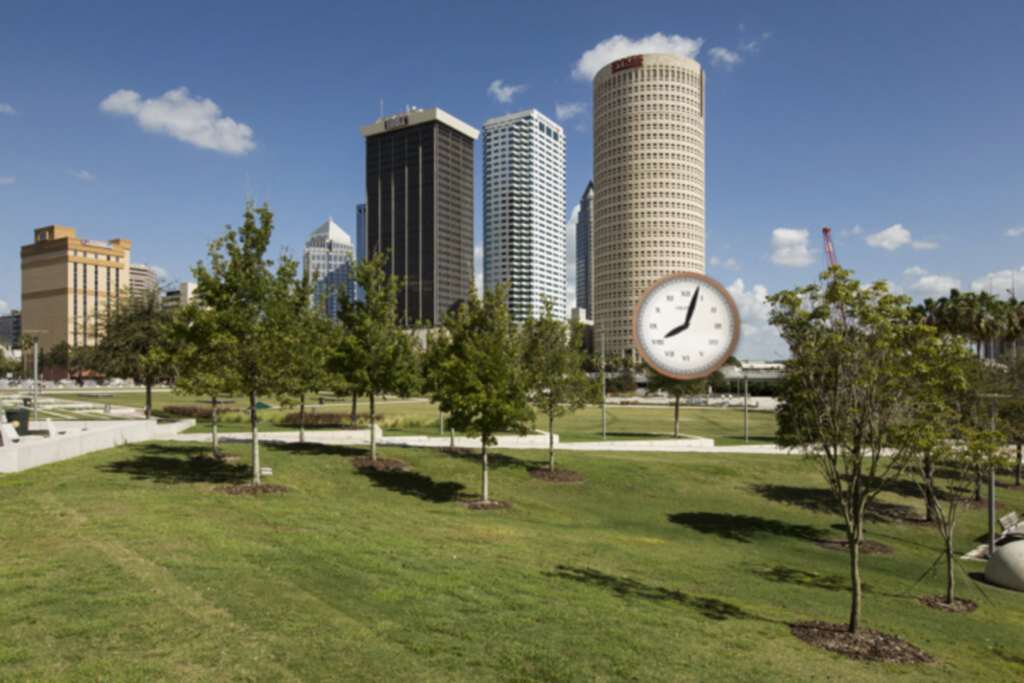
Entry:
h=8 m=3
